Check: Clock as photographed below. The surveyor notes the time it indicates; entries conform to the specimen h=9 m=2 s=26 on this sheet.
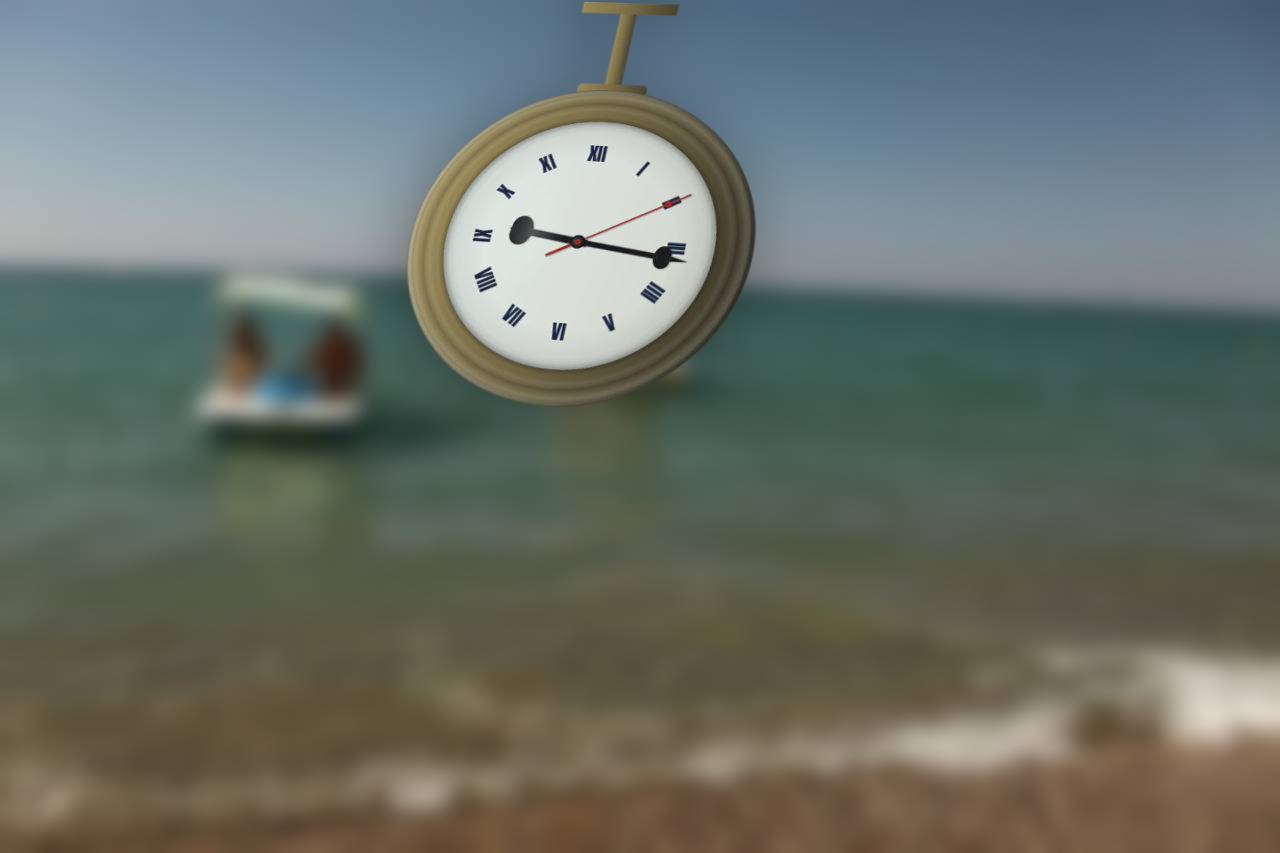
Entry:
h=9 m=16 s=10
